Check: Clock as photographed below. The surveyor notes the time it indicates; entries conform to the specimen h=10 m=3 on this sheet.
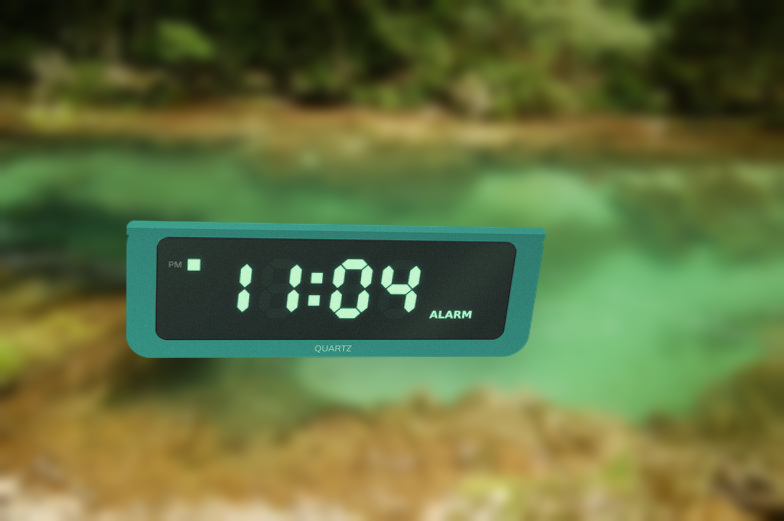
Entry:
h=11 m=4
